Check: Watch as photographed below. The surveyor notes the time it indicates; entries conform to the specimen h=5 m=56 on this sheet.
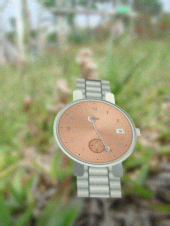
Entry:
h=11 m=26
